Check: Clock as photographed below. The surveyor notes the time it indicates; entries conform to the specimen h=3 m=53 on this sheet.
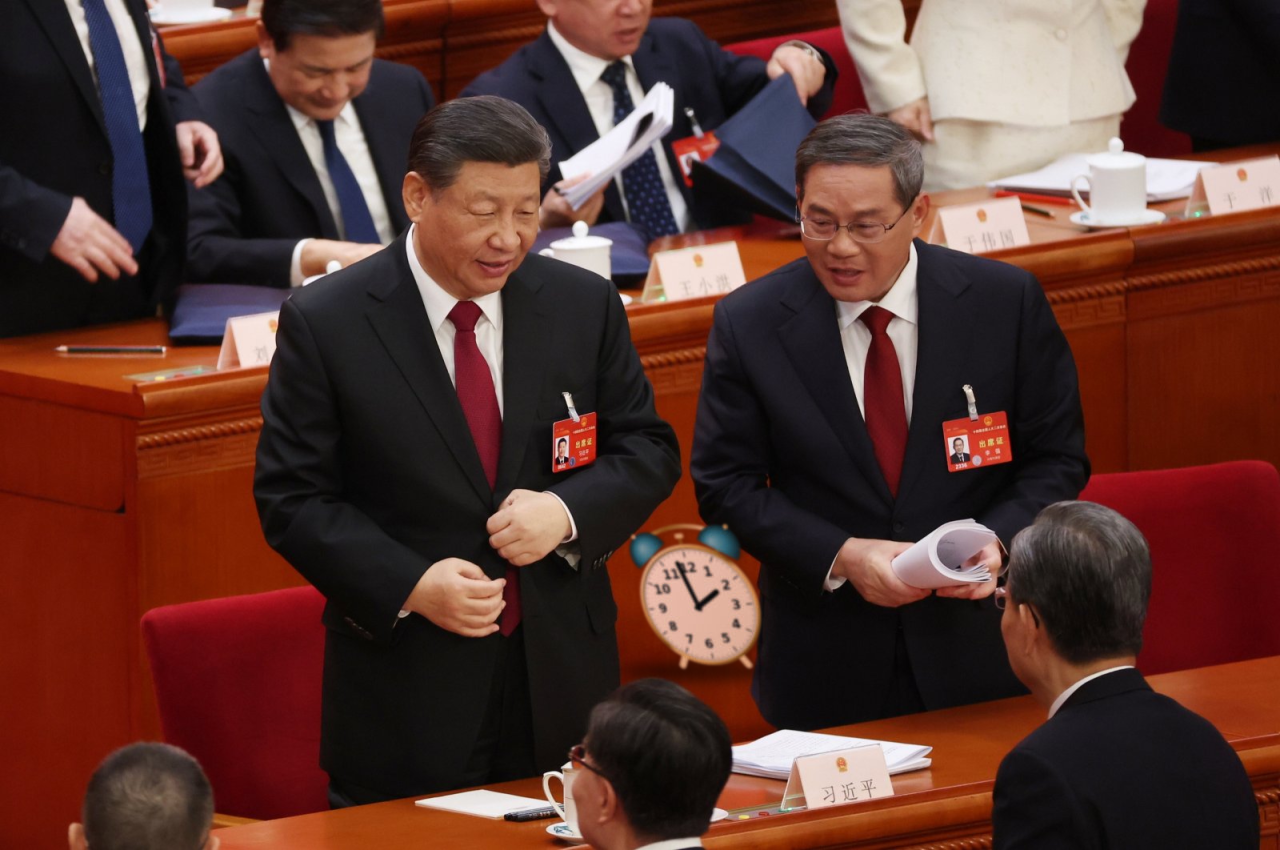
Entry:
h=1 m=58
